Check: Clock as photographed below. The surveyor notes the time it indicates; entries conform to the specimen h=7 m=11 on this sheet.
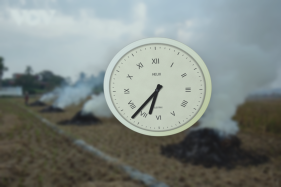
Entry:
h=6 m=37
